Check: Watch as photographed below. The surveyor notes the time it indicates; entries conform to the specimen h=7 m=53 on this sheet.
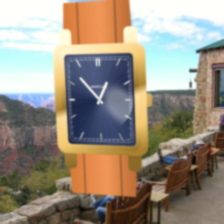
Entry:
h=12 m=53
